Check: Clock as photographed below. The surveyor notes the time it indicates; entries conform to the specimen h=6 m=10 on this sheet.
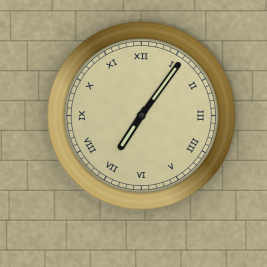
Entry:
h=7 m=6
